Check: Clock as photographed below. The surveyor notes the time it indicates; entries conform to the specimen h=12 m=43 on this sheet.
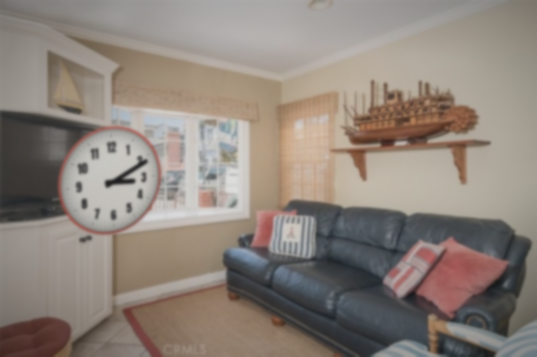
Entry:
h=3 m=11
